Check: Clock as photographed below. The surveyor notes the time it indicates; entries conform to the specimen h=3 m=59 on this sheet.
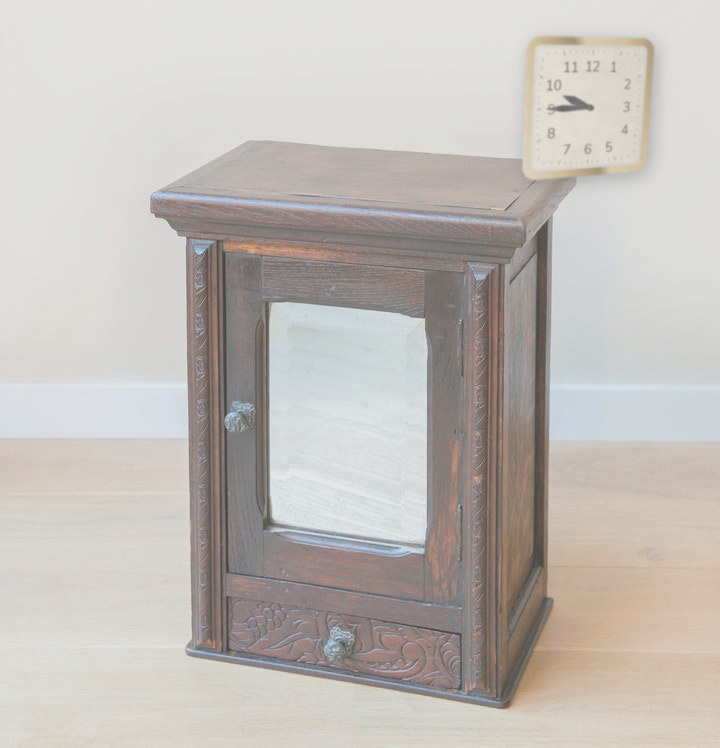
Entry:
h=9 m=45
